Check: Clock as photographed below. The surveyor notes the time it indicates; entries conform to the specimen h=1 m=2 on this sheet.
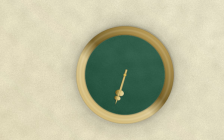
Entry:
h=6 m=33
